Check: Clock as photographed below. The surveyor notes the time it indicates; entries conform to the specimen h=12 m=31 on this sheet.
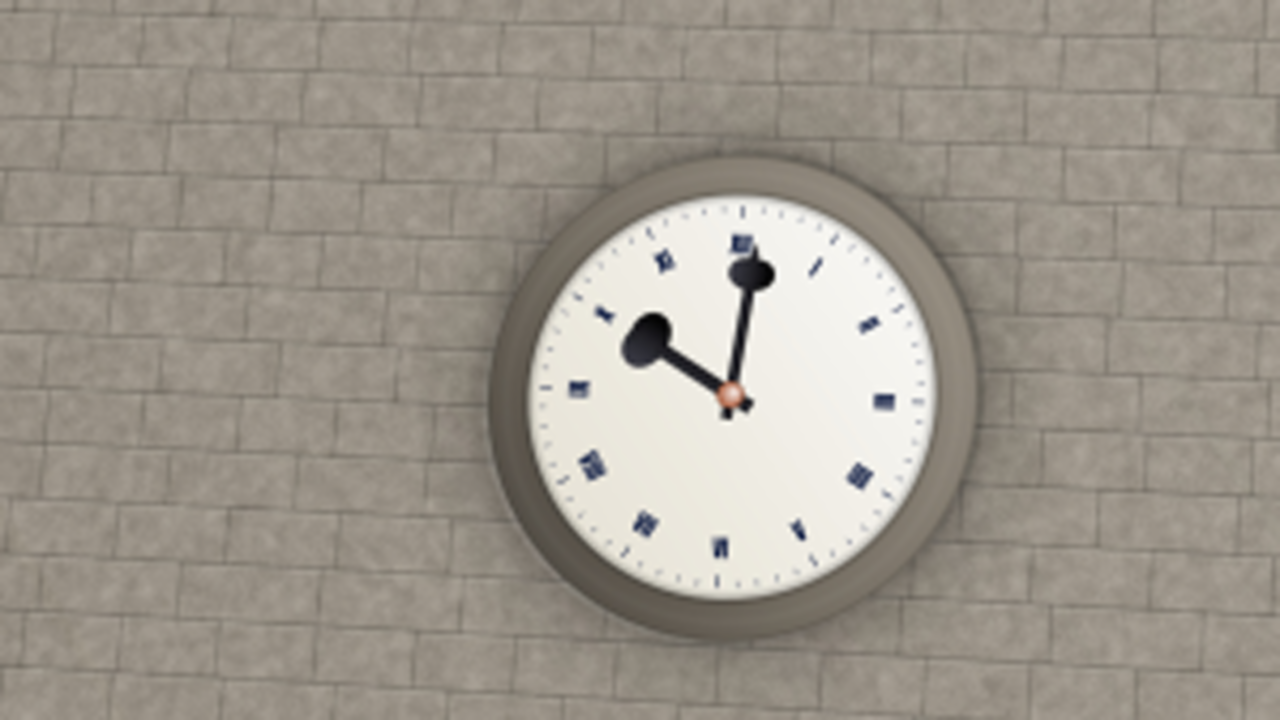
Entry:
h=10 m=1
